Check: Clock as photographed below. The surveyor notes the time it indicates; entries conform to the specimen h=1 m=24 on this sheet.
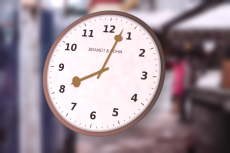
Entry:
h=8 m=3
